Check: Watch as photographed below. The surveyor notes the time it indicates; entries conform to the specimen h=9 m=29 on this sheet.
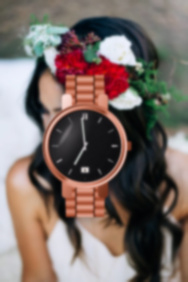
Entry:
h=6 m=59
